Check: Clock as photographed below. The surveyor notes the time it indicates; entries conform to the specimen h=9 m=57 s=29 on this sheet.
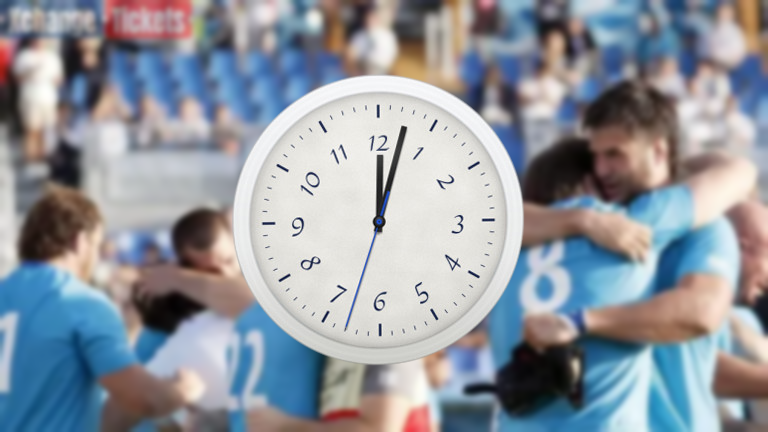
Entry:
h=12 m=2 s=33
